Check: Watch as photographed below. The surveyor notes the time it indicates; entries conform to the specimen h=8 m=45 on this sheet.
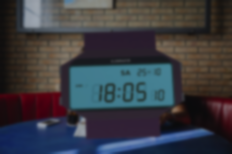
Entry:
h=18 m=5
